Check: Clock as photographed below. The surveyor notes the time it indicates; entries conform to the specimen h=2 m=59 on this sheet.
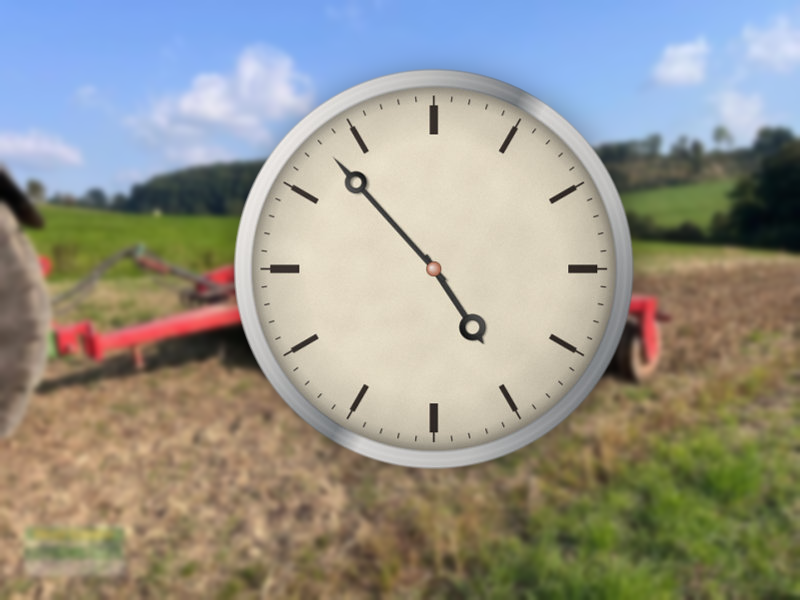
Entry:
h=4 m=53
